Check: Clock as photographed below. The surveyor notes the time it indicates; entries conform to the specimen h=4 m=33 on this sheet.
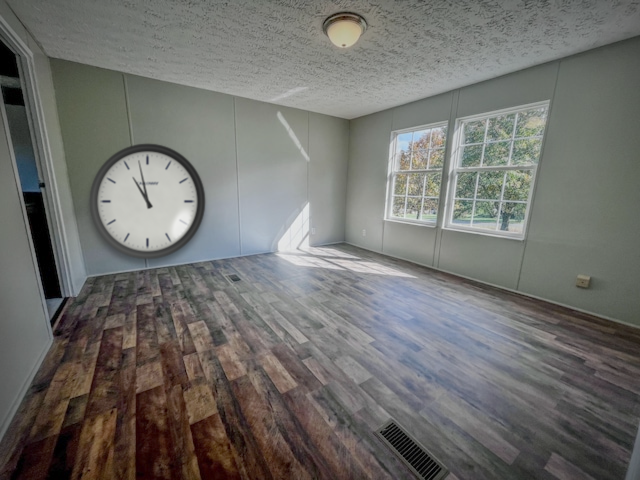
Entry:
h=10 m=58
